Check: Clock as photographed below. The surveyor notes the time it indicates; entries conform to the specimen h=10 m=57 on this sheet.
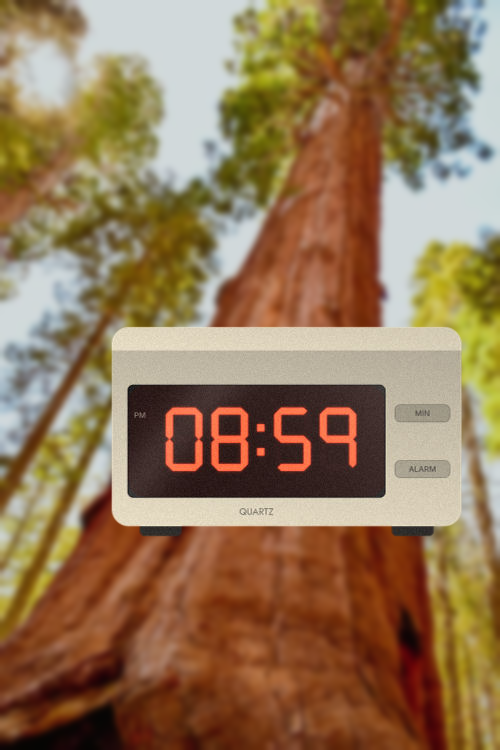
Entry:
h=8 m=59
